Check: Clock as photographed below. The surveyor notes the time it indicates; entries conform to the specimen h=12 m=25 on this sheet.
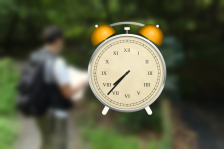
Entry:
h=7 m=37
